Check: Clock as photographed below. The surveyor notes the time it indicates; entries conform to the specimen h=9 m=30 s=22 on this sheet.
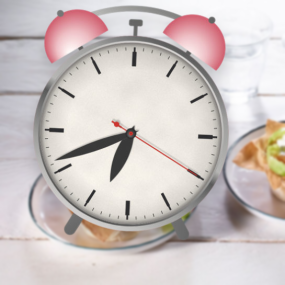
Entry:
h=6 m=41 s=20
